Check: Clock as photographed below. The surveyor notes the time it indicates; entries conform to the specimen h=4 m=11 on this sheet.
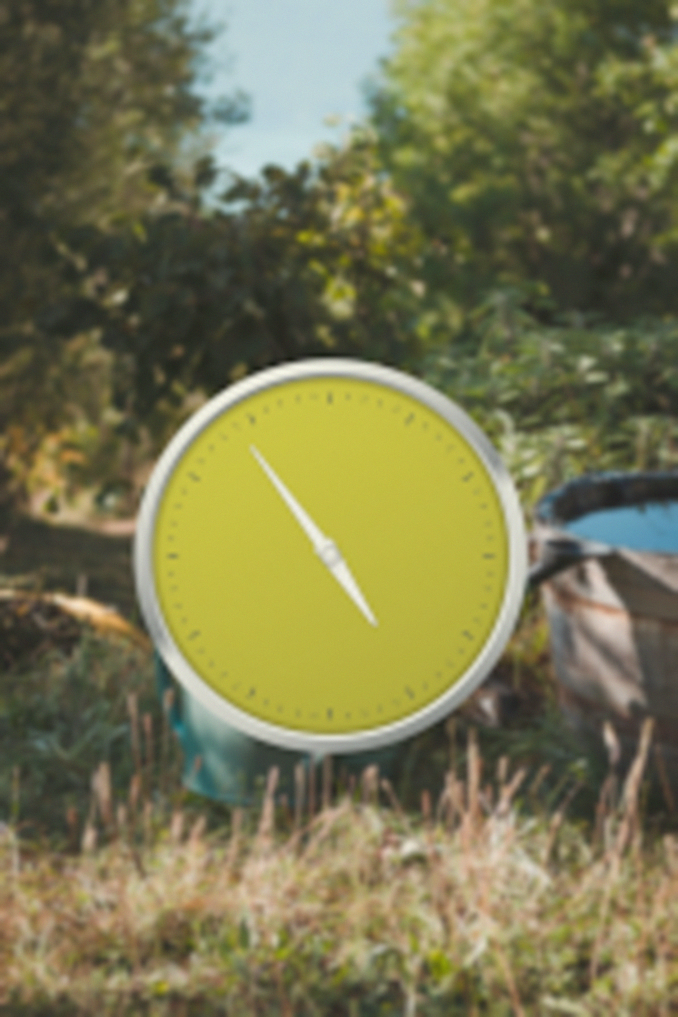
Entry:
h=4 m=54
